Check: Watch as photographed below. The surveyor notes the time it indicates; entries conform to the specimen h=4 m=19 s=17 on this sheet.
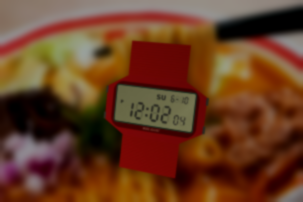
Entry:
h=12 m=2 s=4
